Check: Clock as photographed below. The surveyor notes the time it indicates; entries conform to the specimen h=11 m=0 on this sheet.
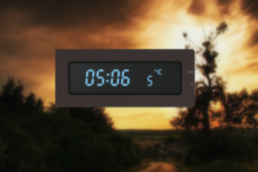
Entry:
h=5 m=6
